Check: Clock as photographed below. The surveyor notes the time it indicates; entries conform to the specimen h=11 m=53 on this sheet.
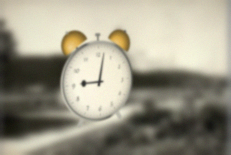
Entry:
h=9 m=2
